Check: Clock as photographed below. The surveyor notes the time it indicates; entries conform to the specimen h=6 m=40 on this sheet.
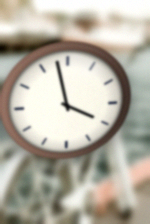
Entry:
h=3 m=58
